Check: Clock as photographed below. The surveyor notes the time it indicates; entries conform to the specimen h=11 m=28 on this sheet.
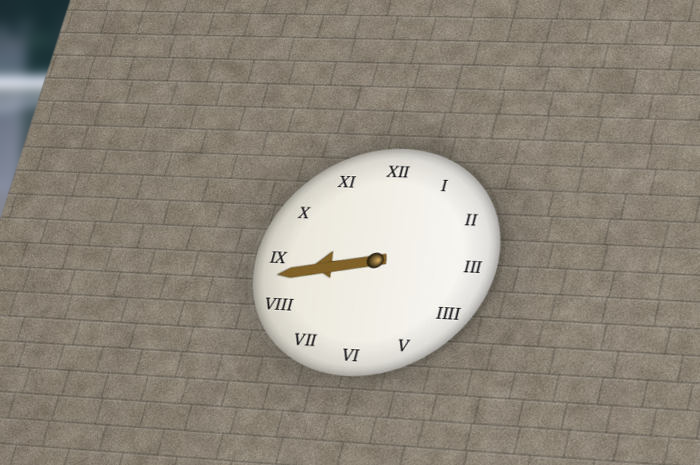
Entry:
h=8 m=43
